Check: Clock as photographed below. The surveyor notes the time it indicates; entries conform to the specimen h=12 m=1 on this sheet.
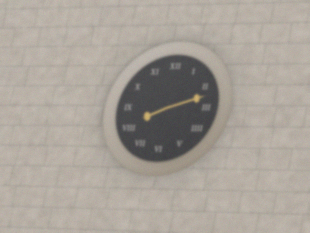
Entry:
h=8 m=12
